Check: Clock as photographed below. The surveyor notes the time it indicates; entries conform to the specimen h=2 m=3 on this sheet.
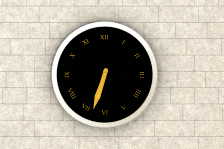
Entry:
h=6 m=33
